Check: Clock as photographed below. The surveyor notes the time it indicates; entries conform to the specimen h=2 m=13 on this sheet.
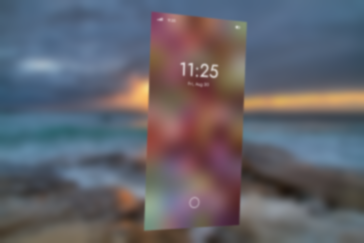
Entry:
h=11 m=25
